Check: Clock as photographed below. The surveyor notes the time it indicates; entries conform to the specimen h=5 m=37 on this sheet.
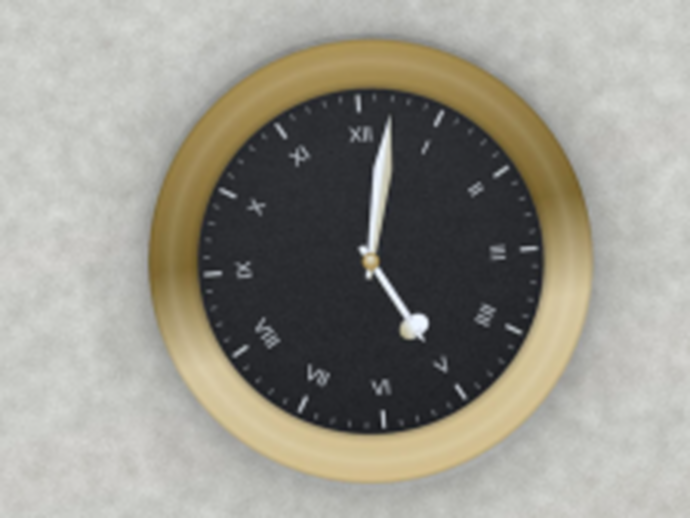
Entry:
h=5 m=2
